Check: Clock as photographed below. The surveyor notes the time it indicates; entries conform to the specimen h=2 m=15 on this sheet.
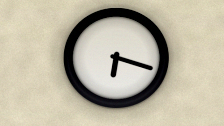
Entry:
h=6 m=18
